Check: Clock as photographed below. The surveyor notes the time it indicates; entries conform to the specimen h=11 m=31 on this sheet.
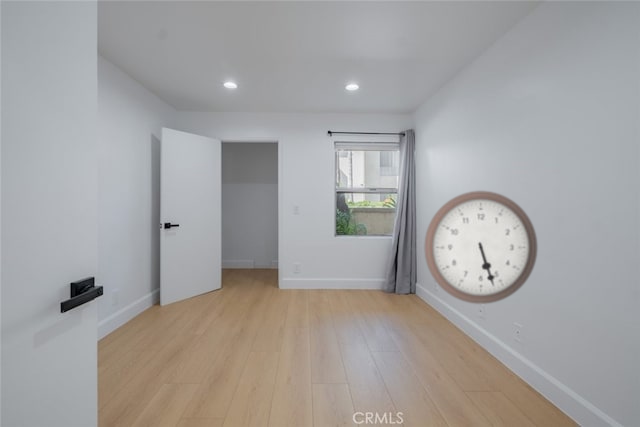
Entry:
h=5 m=27
